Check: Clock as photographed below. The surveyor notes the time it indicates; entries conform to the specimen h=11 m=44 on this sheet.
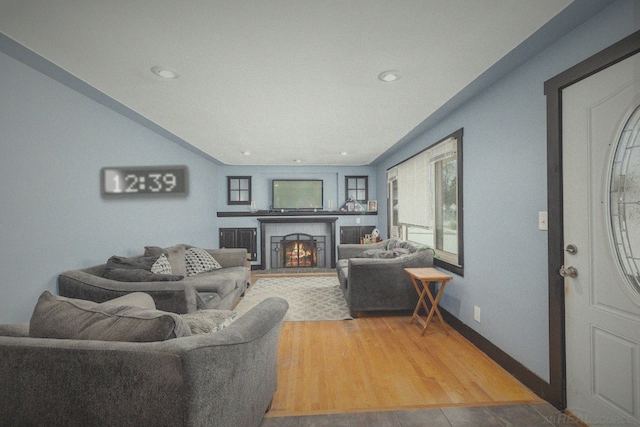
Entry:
h=12 m=39
